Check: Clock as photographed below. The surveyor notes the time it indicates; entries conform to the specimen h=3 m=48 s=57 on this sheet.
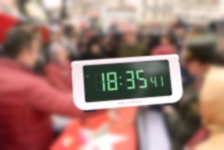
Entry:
h=18 m=35 s=41
